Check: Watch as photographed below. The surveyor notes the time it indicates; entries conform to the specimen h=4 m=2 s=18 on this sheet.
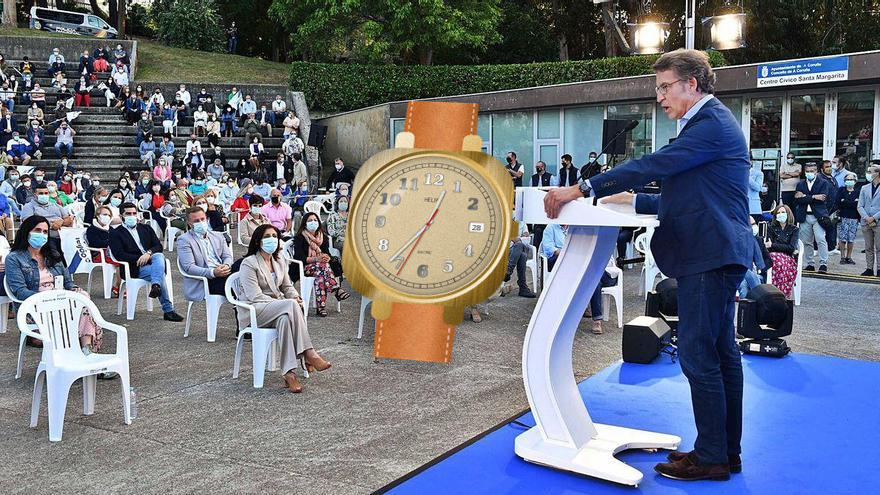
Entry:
h=12 m=36 s=34
